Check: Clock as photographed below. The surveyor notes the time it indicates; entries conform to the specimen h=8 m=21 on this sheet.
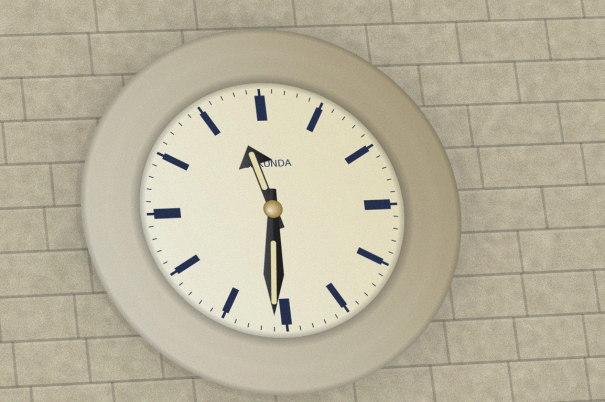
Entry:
h=11 m=31
